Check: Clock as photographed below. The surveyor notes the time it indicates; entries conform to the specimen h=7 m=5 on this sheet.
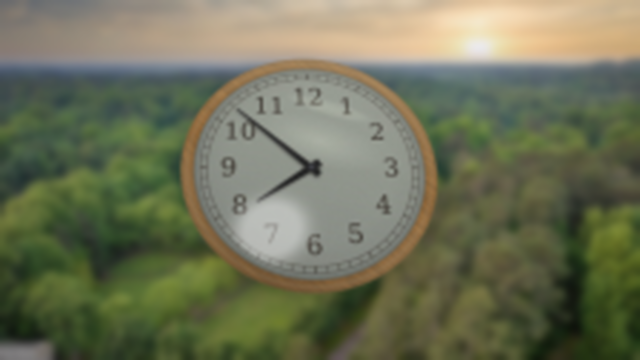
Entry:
h=7 m=52
